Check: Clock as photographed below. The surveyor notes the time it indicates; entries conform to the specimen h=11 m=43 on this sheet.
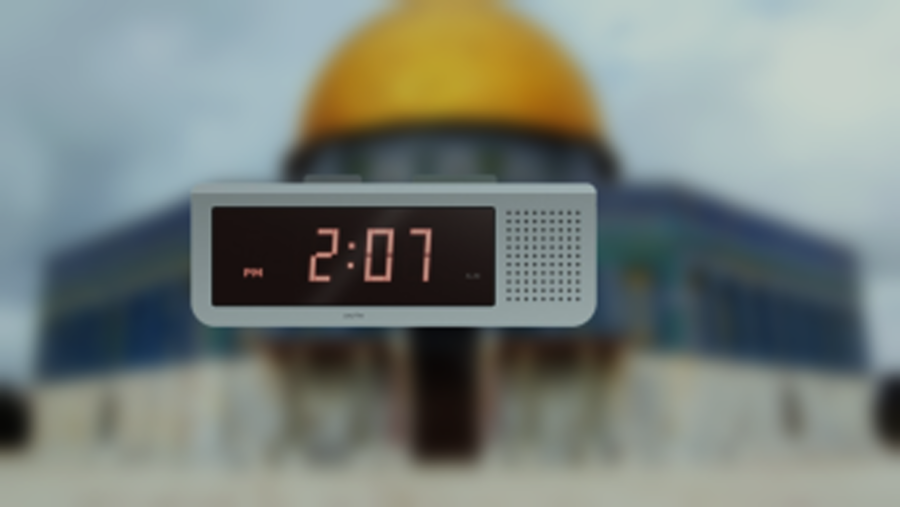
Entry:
h=2 m=7
